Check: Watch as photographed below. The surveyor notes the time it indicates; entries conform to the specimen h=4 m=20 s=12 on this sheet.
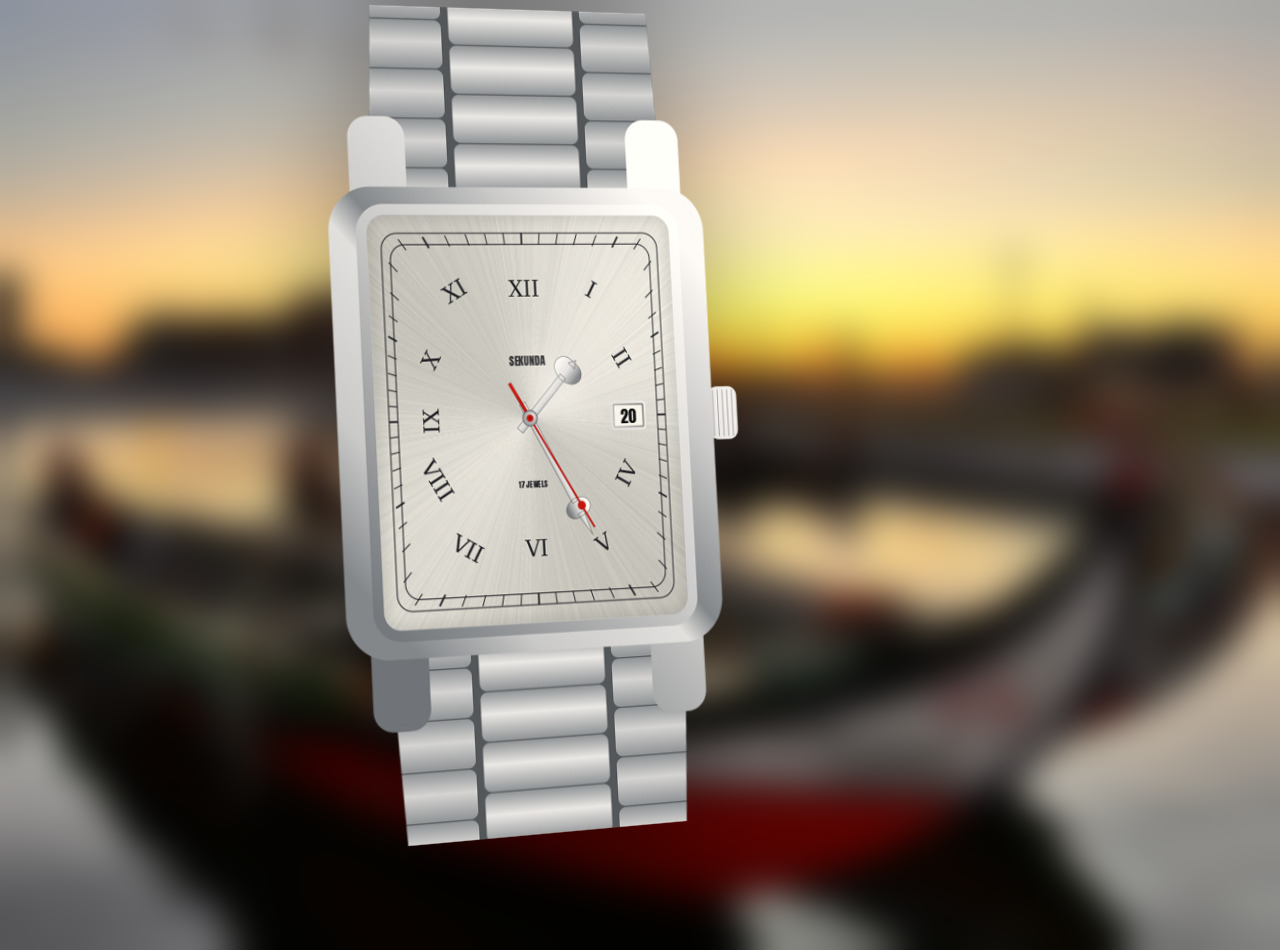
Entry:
h=1 m=25 s=25
